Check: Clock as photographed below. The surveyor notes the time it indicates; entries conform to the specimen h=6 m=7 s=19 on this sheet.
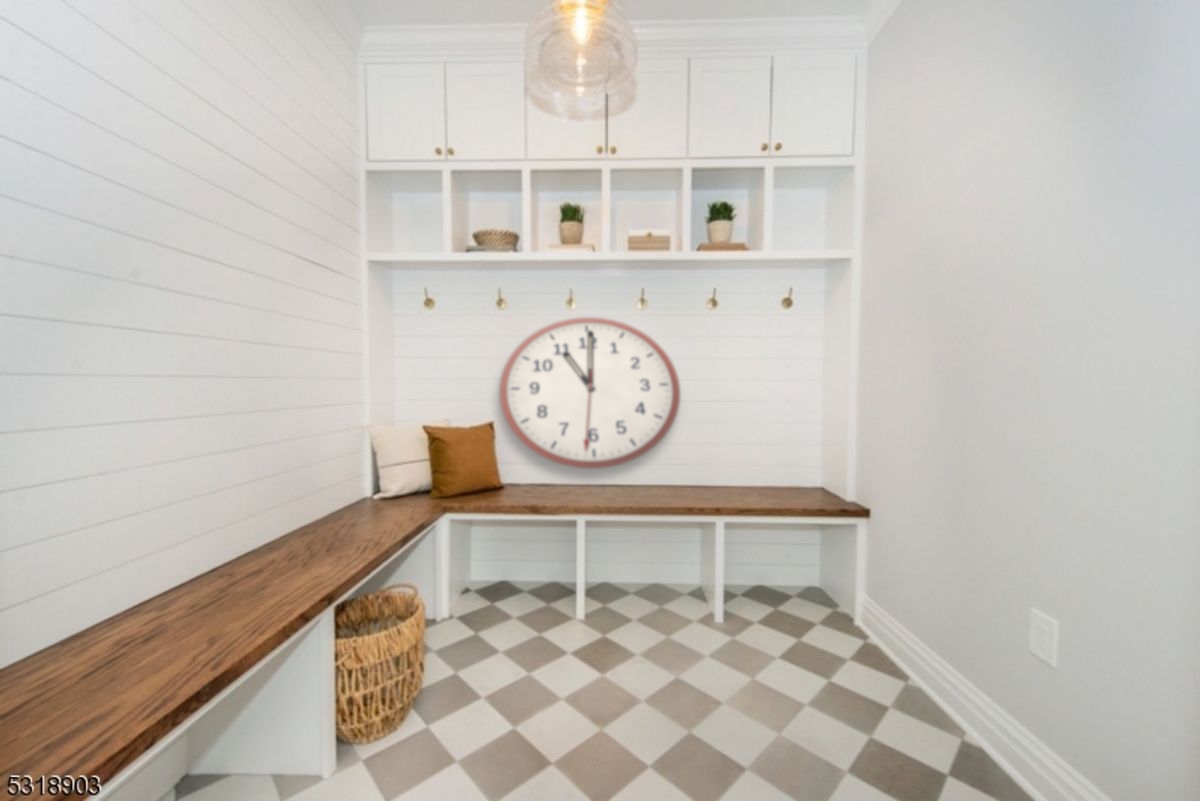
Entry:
h=11 m=0 s=31
